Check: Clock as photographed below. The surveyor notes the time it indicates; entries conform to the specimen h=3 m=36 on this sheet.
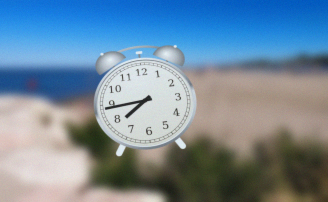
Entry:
h=7 m=44
